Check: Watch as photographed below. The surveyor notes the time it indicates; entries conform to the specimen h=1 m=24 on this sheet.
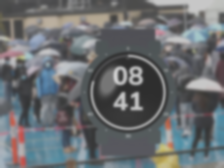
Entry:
h=8 m=41
